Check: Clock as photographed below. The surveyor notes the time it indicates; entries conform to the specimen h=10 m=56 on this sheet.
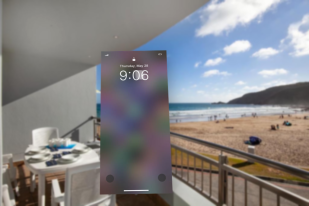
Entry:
h=9 m=6
